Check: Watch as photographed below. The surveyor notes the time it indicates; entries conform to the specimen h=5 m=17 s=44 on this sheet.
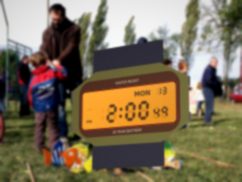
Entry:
h=2 m=0 s=49
